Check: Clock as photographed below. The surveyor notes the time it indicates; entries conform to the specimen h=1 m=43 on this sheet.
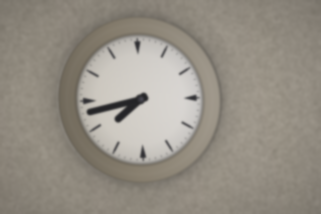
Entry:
h=7 m=43
